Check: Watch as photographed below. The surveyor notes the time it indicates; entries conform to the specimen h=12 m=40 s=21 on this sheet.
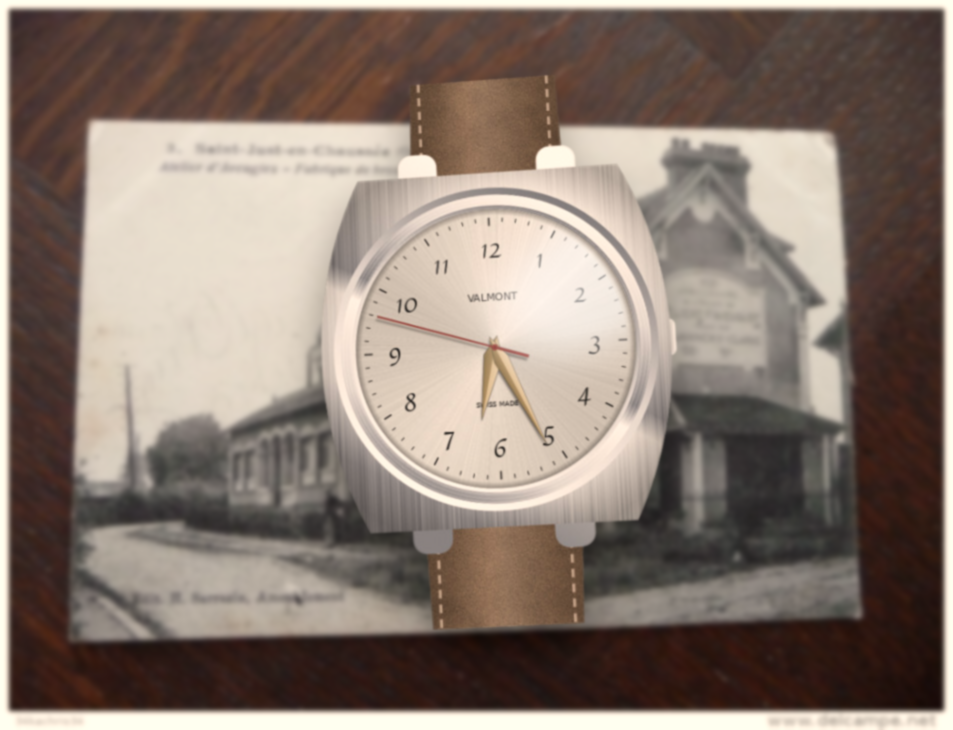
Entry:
h=6 m=25 s=48
